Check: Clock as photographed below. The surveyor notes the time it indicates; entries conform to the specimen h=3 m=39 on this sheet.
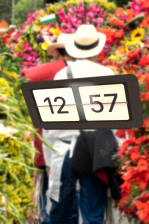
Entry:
h=12 m=57
